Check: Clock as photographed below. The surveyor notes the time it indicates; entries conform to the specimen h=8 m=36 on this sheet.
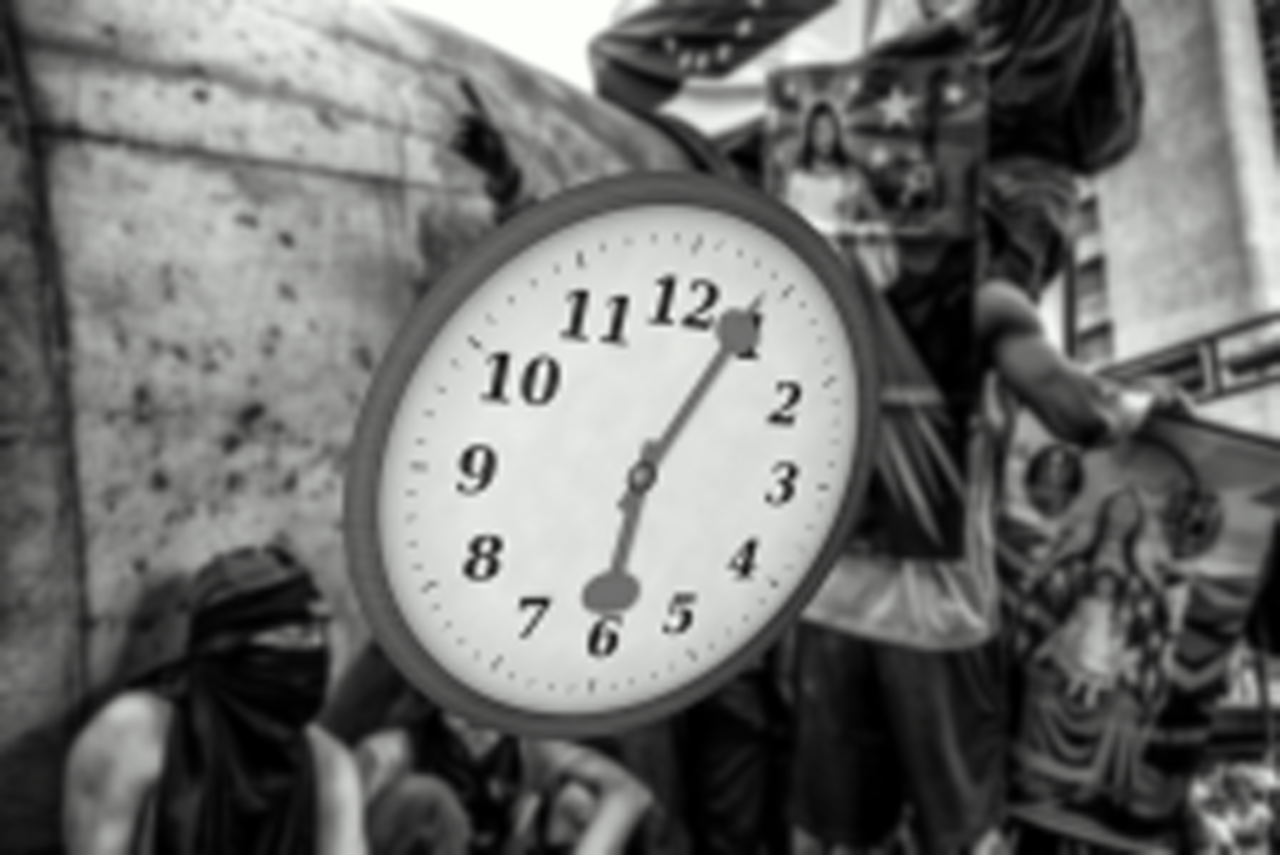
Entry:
h=6 m=4
